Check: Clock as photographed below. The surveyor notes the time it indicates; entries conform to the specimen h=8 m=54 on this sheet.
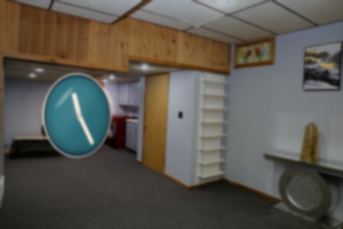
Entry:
h=11 m=25
